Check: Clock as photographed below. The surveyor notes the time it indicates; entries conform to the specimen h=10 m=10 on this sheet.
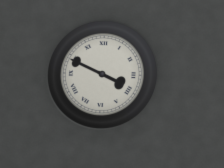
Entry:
h=3 m=49
